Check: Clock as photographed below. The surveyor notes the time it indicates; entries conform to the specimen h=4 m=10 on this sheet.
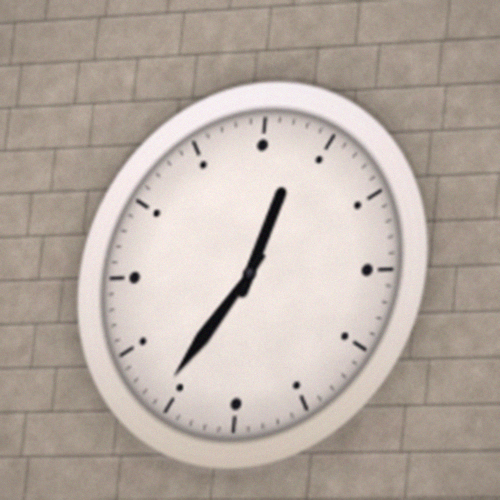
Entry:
h=12 m=36
